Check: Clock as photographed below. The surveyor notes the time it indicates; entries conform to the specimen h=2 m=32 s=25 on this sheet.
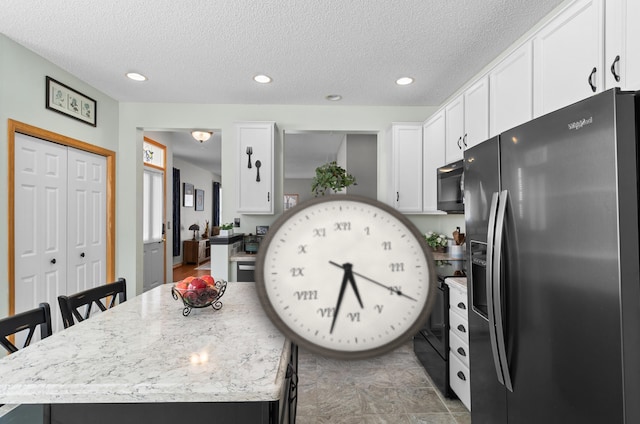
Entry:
h=5 m=33 s=20
